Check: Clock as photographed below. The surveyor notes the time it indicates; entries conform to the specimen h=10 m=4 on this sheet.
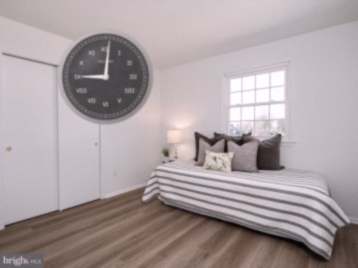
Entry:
h=9 m=1
